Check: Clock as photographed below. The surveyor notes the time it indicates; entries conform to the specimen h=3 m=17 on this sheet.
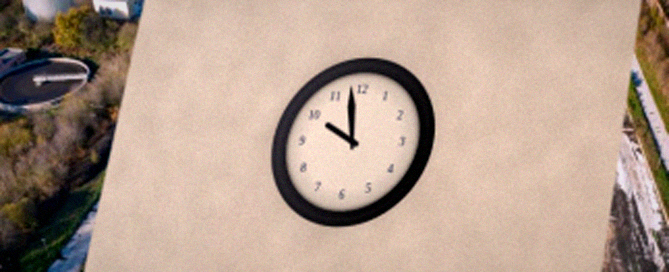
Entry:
h=9 m=58
